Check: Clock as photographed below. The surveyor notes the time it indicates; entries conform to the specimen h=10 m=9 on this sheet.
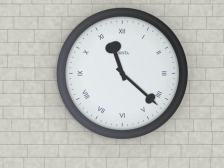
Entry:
h=11 m=22
